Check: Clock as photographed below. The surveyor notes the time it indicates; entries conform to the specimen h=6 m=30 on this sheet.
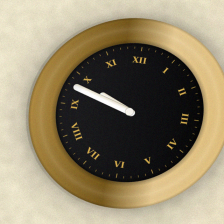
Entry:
h=9 m=48
